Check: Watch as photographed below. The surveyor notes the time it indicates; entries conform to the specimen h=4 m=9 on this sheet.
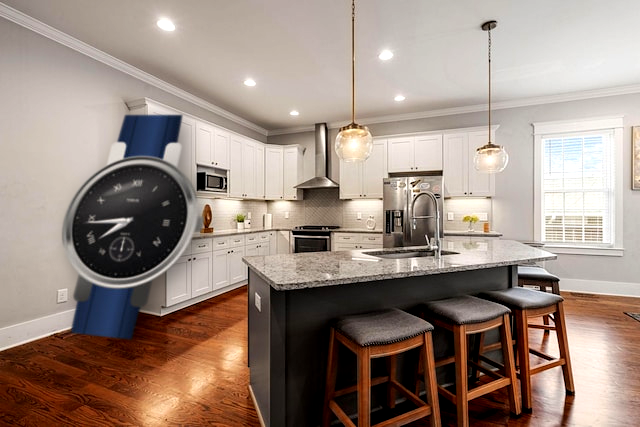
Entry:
h=7 m=44
